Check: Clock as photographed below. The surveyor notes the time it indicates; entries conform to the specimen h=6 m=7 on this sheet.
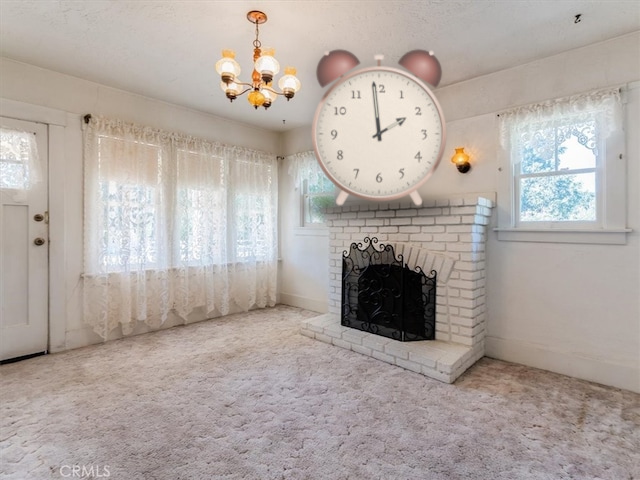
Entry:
h=1 m=59
